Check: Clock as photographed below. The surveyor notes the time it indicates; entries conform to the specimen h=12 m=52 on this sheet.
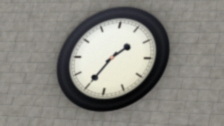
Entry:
h=1 m=35
